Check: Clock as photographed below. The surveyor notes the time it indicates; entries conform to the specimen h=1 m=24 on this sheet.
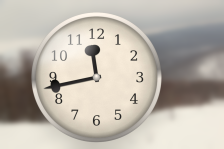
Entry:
h=11 m=43
